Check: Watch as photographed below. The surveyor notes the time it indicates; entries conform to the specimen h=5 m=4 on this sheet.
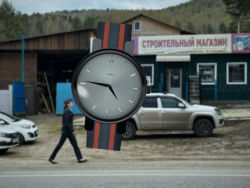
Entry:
h=4 m=46
